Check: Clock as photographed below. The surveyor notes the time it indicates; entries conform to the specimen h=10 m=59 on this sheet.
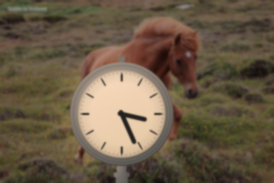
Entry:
h=3 m=26
